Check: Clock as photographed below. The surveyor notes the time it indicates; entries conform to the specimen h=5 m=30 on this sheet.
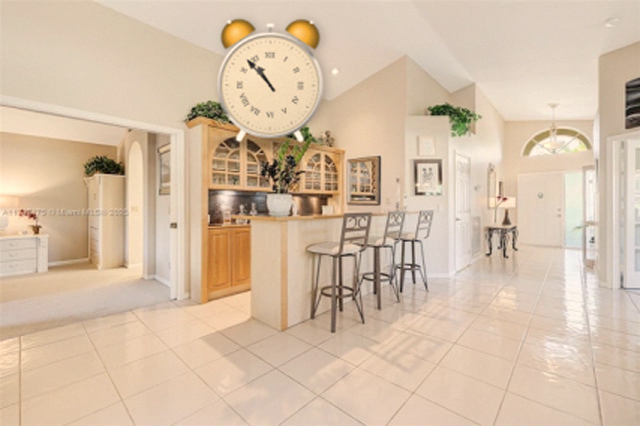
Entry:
h=10 m=53
